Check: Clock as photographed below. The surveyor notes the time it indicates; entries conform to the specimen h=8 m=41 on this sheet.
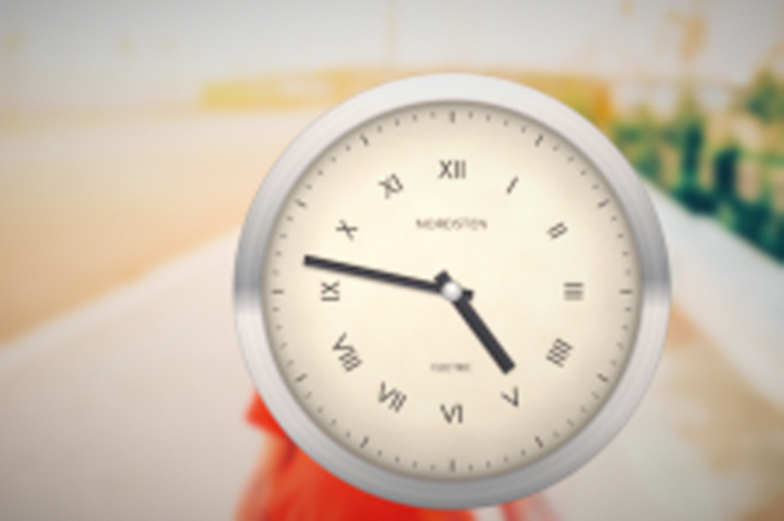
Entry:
h=4 m=47
